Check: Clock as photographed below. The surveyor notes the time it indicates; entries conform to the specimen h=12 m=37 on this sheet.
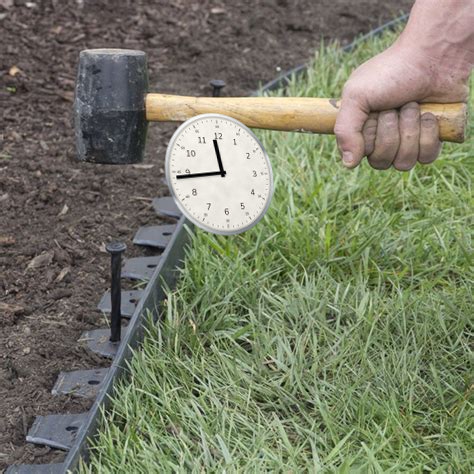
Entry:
h=11 m=44
